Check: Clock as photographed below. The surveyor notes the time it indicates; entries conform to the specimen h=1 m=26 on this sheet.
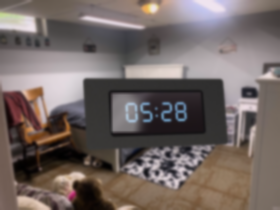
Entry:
h=5 m=28
